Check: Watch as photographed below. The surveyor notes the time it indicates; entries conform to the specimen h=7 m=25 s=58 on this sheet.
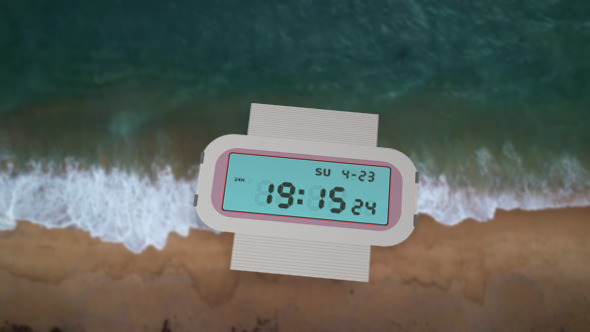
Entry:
h=19 m=15 s=24
